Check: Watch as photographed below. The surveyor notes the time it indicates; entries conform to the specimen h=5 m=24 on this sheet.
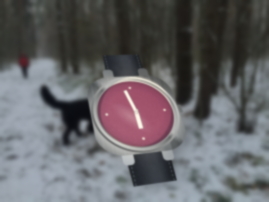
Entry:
h=5 m=58
